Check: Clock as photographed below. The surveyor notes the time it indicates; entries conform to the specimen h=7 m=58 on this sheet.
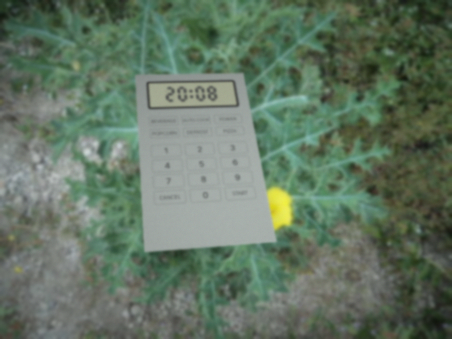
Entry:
h=20 m=8
